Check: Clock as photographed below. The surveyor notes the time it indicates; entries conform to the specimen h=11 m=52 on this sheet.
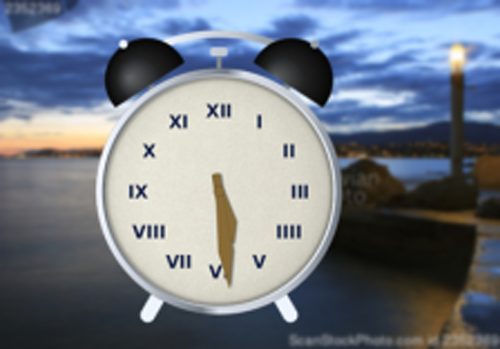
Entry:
h=5 m=29
